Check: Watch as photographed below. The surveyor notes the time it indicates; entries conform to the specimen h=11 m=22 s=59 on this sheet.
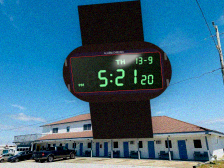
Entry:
h=5 m=21 s=20
